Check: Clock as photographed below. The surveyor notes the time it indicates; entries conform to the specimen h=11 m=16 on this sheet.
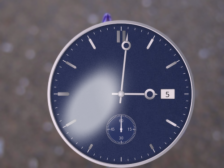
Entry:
h=3 m=1
